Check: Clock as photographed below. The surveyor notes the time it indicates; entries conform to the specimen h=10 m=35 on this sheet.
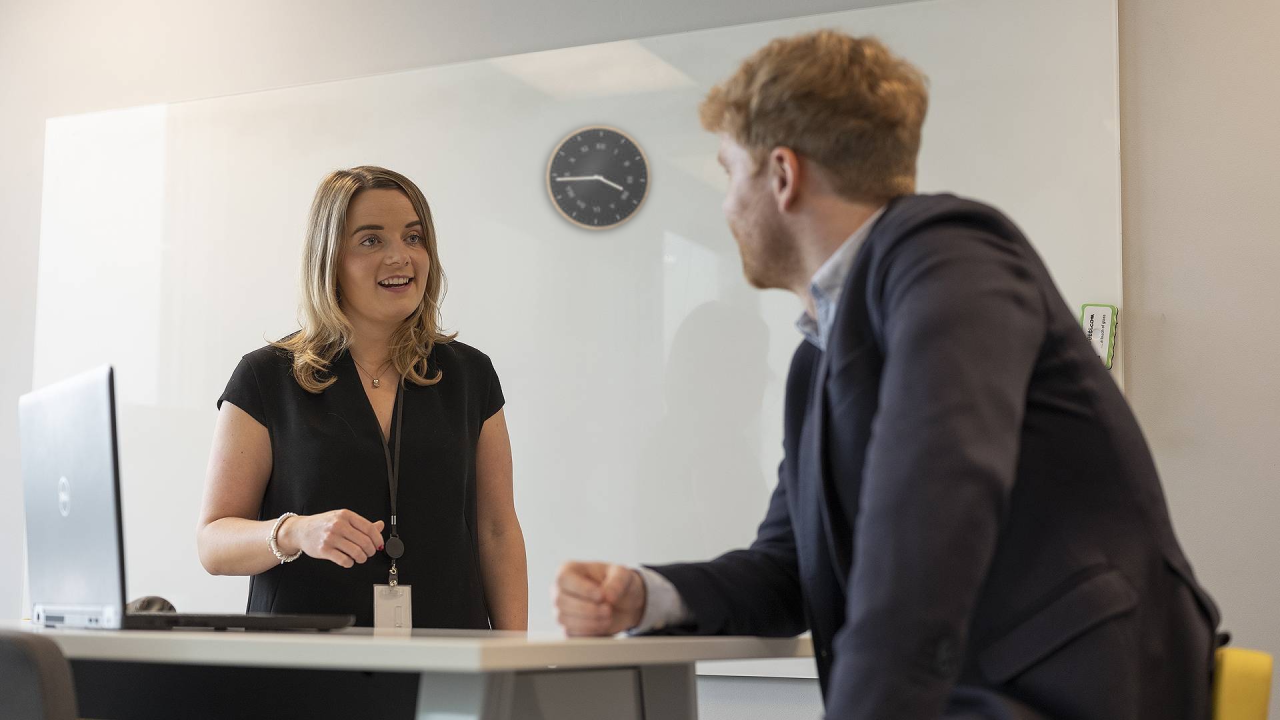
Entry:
h=3 m=44
